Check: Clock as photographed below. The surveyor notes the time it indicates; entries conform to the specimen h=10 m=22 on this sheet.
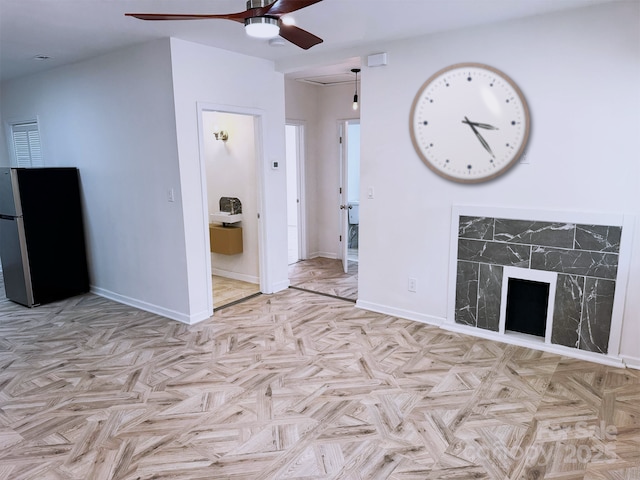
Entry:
h=3 m=24
